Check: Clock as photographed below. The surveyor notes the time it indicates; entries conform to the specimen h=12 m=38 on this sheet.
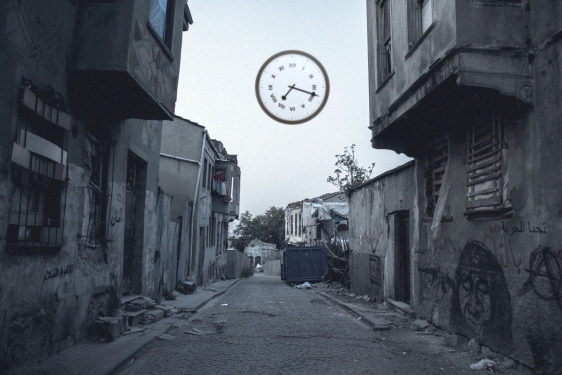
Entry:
h=7 m=18
